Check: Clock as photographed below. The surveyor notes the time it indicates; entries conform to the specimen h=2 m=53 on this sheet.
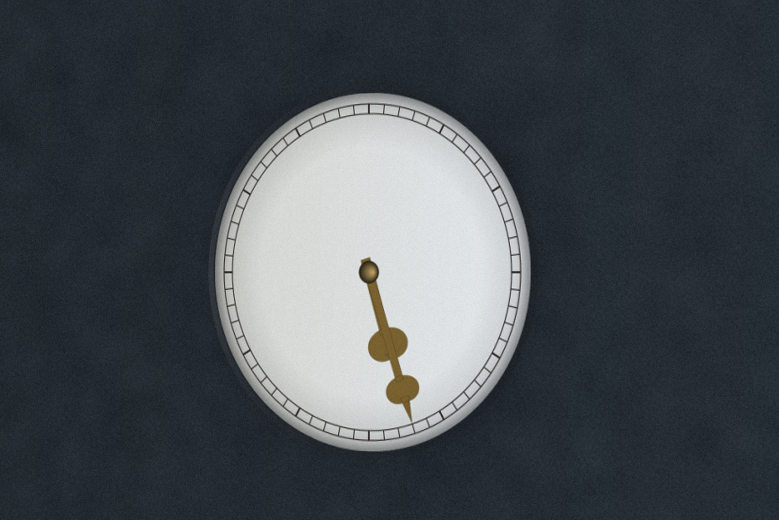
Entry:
h=5 m=27
